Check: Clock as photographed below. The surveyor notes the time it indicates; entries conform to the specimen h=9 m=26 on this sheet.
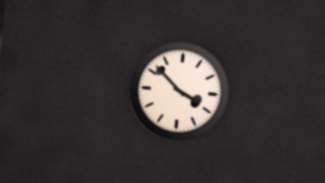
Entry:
h=3 m=52
